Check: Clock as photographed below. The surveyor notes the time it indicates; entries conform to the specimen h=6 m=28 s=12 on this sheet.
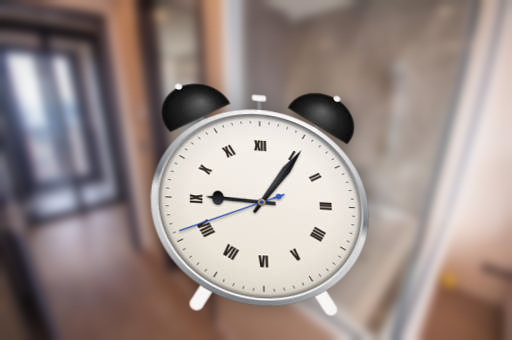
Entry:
h=9 m=5 s=41
